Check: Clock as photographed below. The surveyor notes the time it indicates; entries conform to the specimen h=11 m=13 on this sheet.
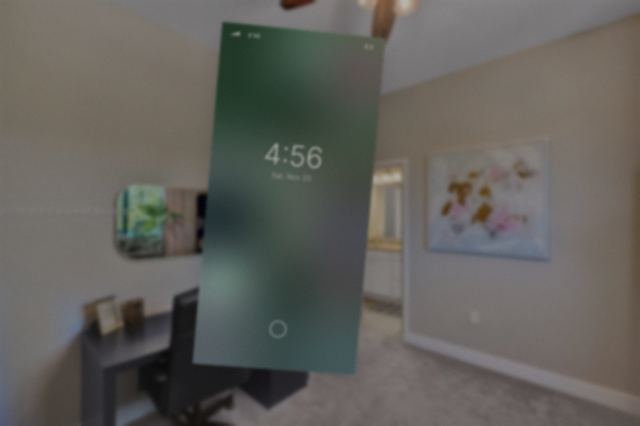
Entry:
h=4 m=56
